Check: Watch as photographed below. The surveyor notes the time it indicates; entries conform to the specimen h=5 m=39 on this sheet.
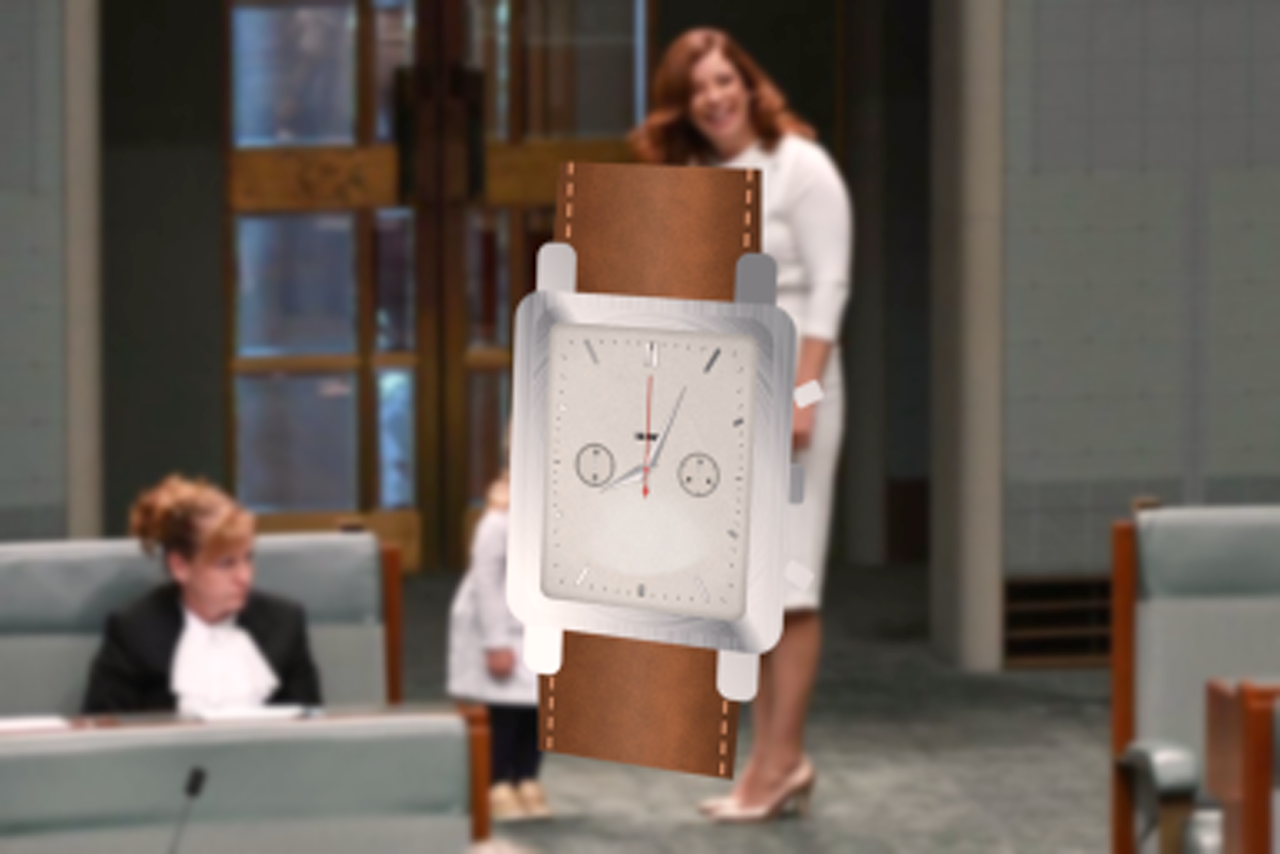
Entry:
h=8 m=4
